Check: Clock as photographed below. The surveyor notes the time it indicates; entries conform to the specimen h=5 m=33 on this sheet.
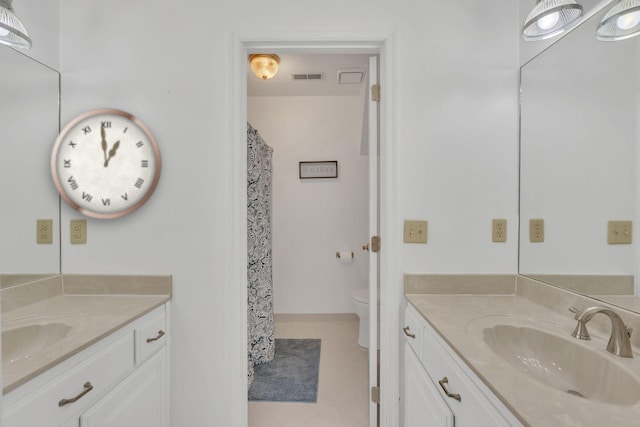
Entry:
h=12 m=59
